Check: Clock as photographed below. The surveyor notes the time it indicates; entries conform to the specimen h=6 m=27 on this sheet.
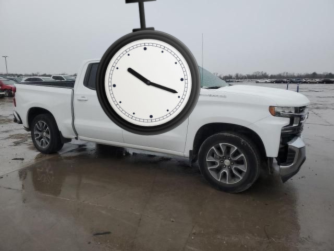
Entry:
h=10 m=19
